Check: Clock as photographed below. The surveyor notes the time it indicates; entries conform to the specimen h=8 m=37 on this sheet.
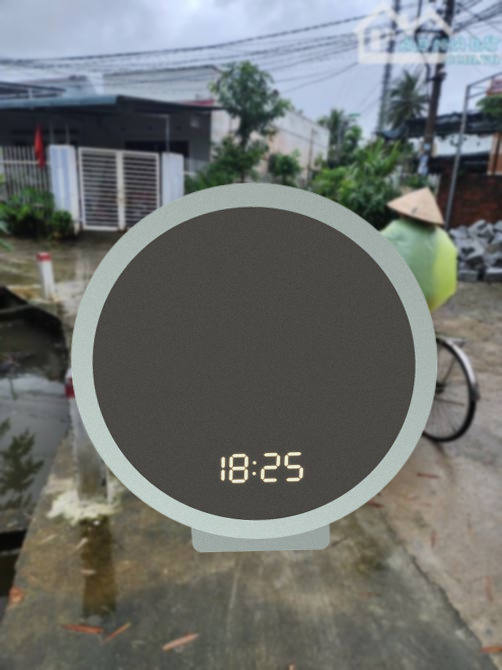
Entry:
h=18 m=25
